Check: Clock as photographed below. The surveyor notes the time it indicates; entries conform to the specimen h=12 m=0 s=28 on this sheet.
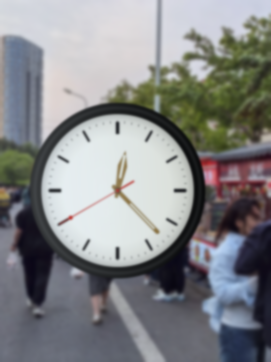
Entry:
h=12 m=22 s=40
